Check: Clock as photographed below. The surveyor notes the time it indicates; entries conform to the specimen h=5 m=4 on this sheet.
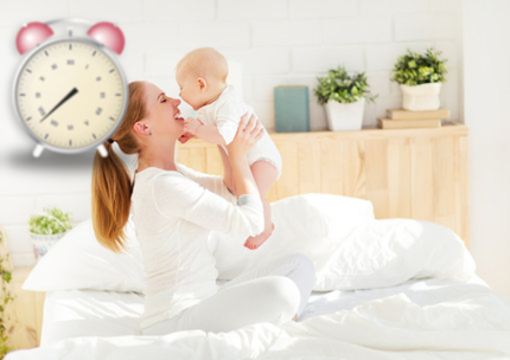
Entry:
h=7 m=38
